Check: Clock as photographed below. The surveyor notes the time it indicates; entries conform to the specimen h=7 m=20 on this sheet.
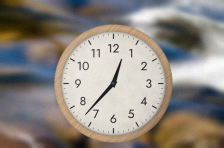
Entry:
h=12 m=37
